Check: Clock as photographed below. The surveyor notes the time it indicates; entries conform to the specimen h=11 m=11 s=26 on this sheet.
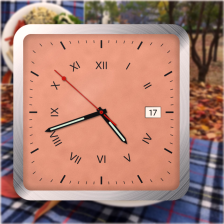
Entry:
h=4 m=41 s=52
